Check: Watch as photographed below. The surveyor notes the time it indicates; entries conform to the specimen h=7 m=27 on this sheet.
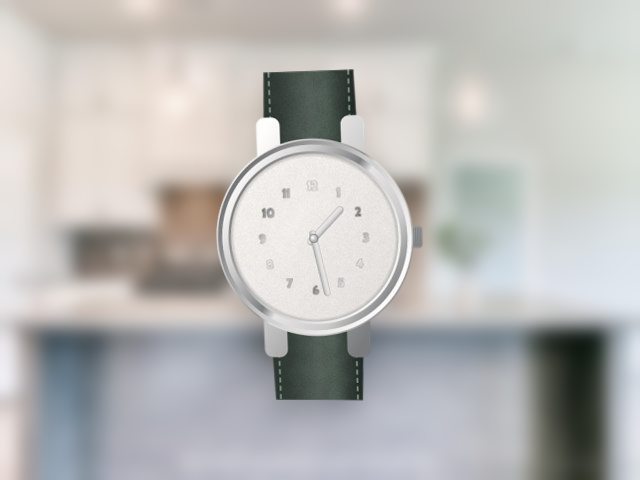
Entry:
h=1 m=28
